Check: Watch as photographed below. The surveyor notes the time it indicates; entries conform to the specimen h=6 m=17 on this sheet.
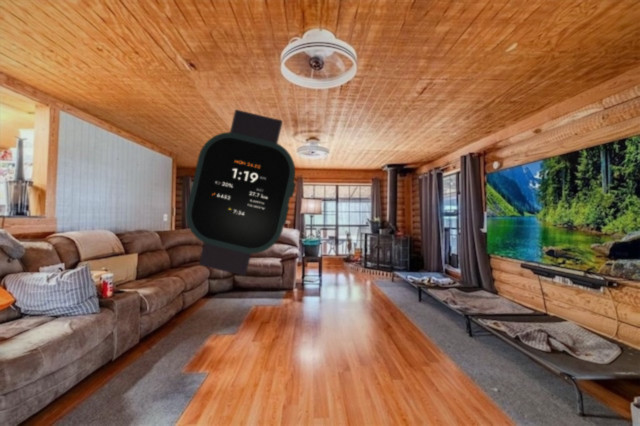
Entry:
h=1 m=19
